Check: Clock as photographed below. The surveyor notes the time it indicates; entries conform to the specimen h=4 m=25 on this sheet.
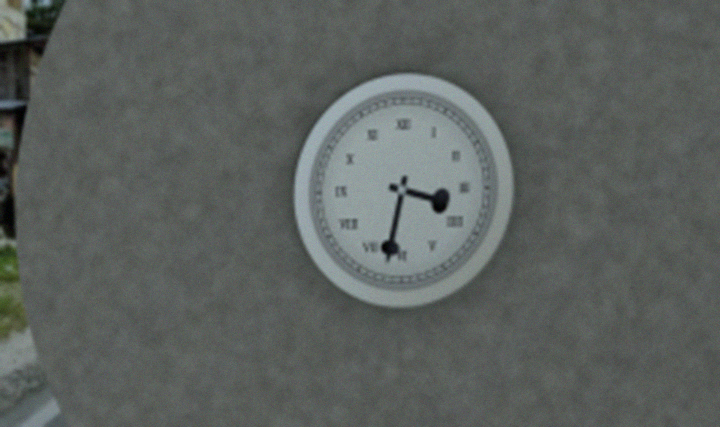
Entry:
h=3 m=32
